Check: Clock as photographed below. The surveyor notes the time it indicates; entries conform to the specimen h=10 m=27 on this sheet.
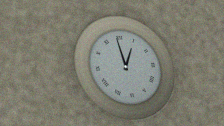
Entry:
h=12 m=59
